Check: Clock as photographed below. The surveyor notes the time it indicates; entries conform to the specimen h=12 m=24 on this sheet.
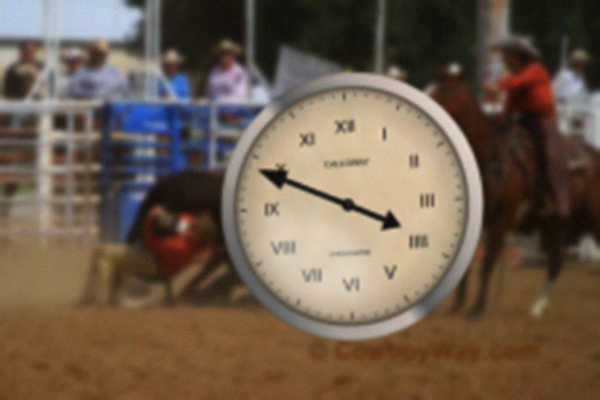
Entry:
h=3 m=49
